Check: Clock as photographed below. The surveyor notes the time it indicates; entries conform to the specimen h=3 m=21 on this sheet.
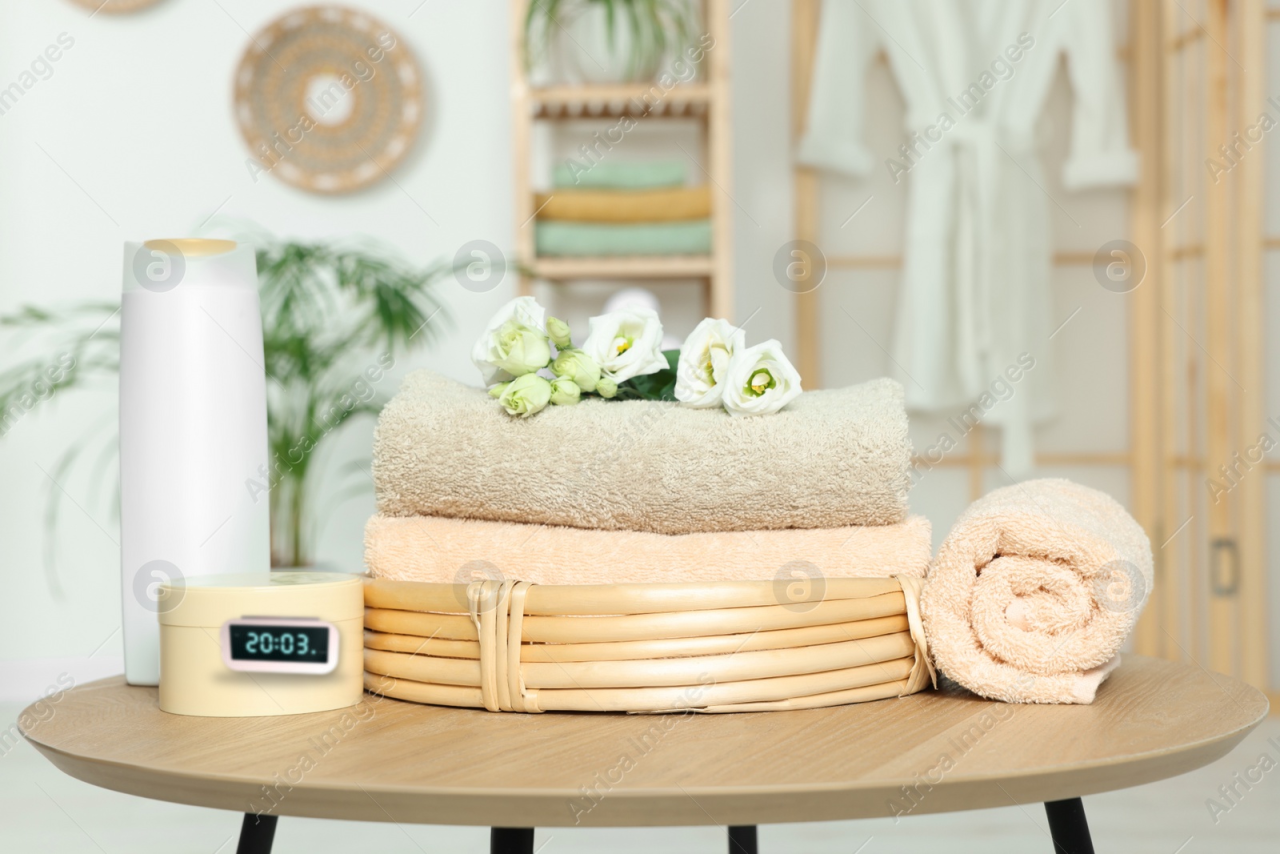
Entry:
h=20 m=3
